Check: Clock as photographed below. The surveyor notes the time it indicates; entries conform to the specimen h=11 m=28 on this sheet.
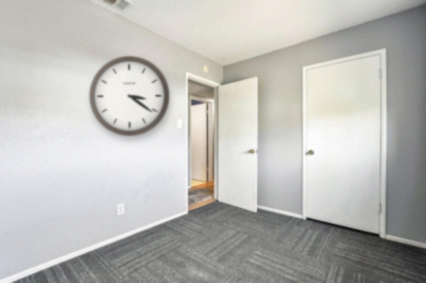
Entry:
h=3 m=21
